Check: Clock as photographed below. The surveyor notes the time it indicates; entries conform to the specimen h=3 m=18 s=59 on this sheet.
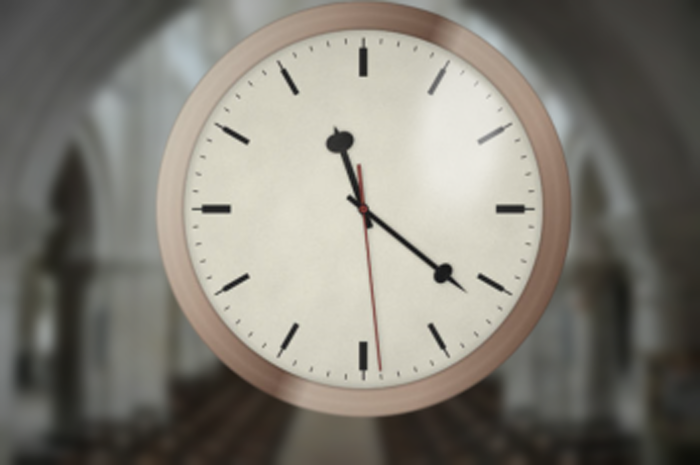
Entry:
h=11 m=21 s=29
